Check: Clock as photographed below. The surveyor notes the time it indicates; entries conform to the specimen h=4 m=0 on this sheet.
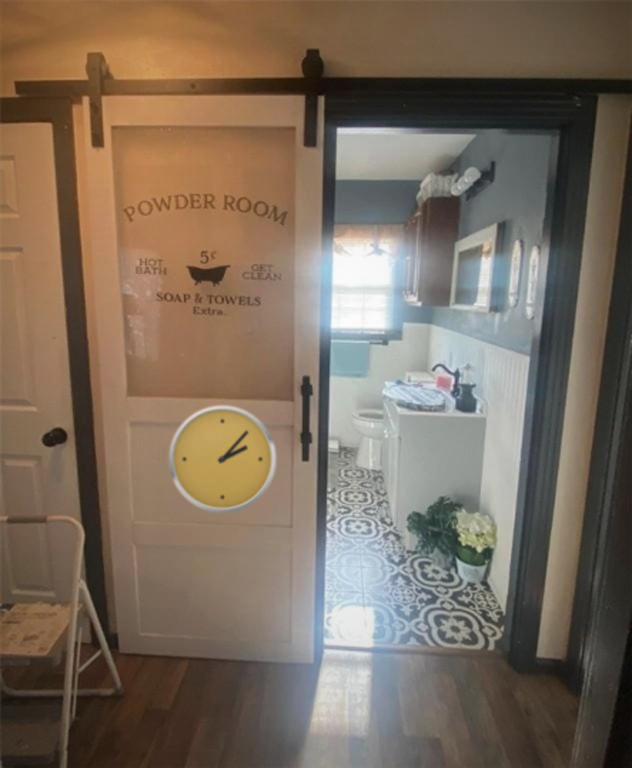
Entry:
h=2 m=7
